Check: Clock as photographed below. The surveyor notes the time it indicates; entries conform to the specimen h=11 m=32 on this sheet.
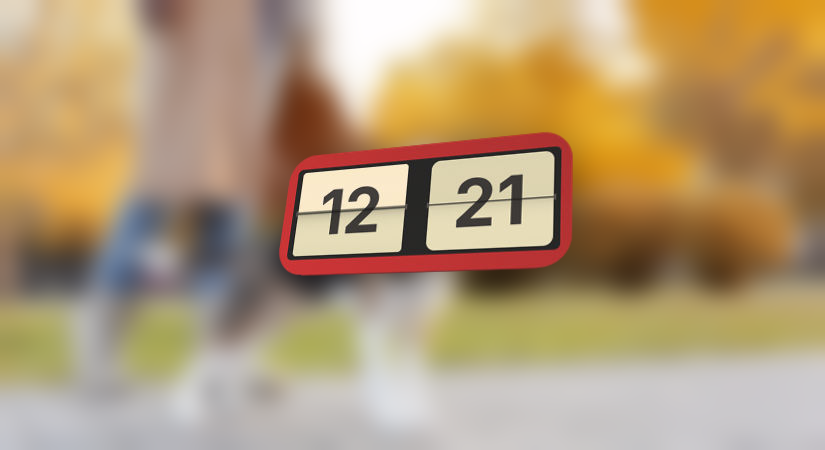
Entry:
h=12 m=21
